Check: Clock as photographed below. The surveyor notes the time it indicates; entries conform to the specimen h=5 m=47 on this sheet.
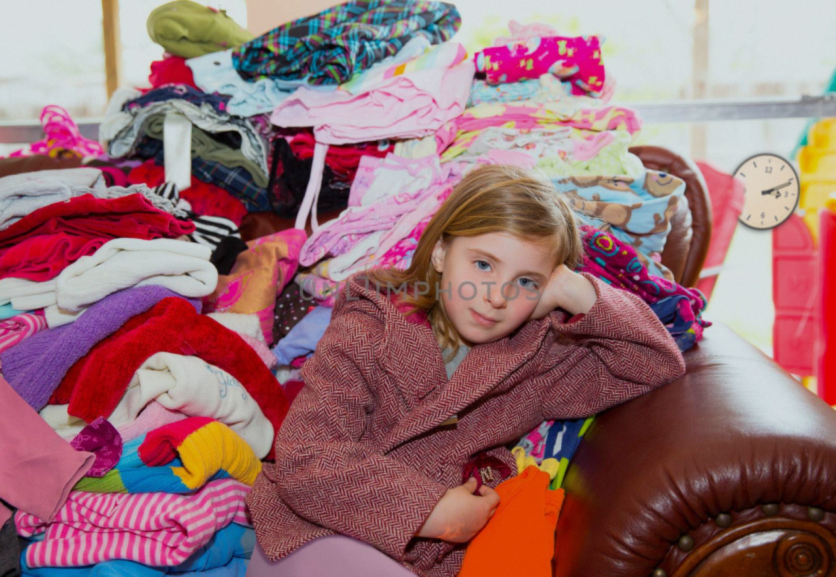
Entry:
h=3 m=11
